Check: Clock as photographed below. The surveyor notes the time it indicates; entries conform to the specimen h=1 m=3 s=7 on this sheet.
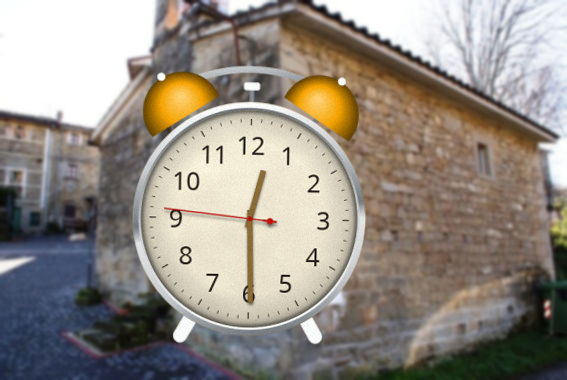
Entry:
h=12 m=29 s=46
